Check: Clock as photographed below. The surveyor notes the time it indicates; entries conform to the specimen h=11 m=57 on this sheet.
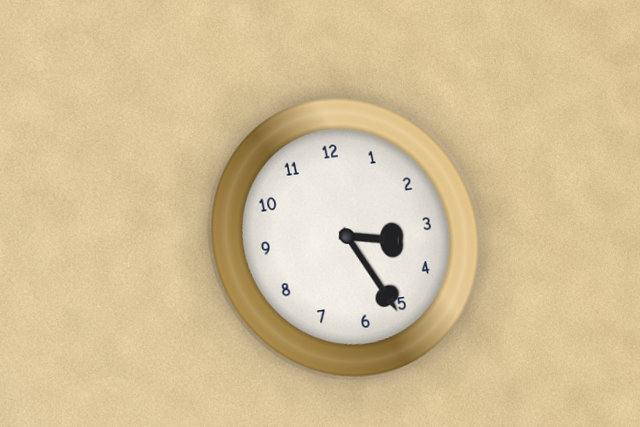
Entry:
h=3 m=26
